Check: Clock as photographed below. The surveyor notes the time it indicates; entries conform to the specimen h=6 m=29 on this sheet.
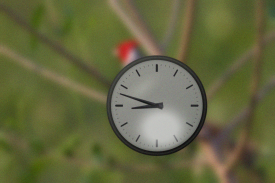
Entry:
h=8 m=48
